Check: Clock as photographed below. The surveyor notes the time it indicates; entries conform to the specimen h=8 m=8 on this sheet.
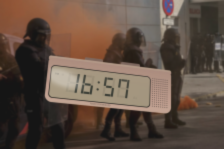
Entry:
h=16 m=57
